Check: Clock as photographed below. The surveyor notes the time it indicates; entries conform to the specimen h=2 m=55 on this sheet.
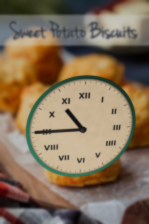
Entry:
h=10 m=45
